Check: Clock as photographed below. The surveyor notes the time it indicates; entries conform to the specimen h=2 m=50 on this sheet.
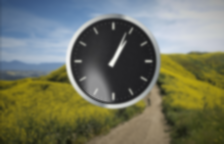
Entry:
h=1 m=4
